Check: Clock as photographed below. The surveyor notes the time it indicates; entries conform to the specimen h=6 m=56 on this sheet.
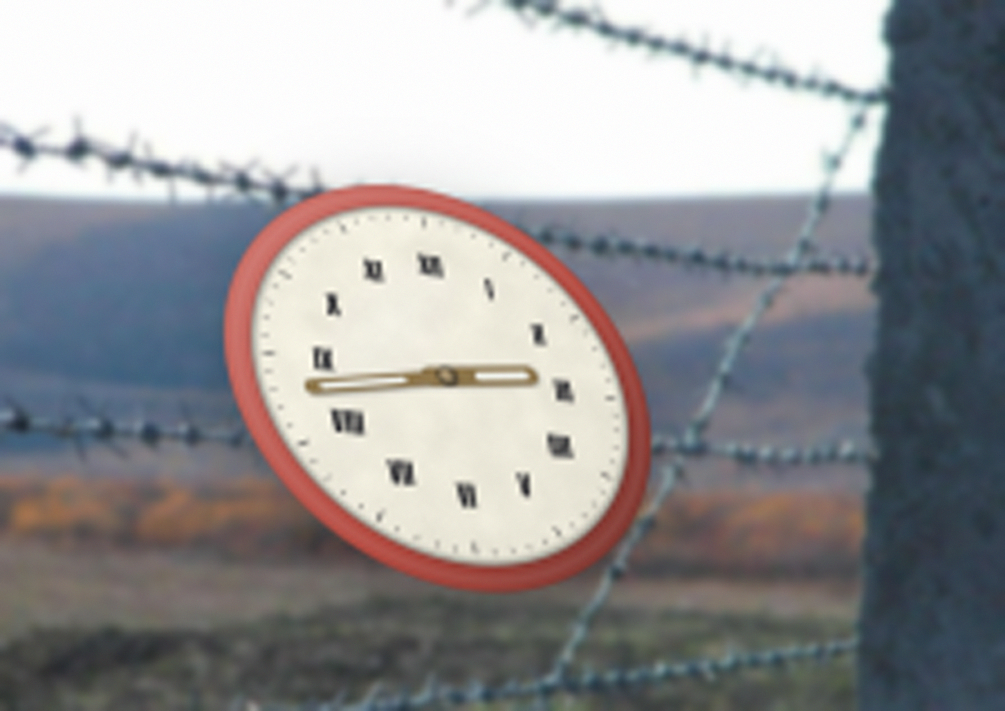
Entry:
h=2 m=43
